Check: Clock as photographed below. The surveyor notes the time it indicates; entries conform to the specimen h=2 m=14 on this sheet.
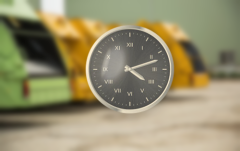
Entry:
h=4 m=12
